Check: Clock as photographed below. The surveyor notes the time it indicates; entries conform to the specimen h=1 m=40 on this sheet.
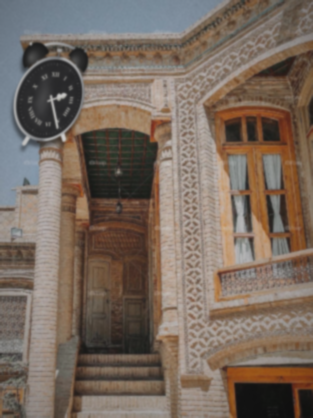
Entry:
h=2 m=26
